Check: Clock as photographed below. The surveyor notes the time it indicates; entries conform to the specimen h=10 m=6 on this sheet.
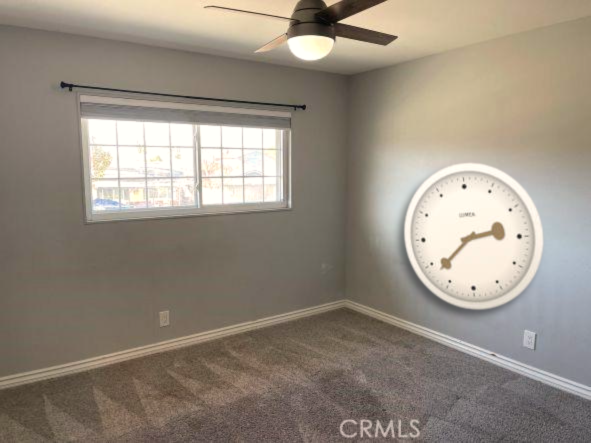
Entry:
h=2 m=38
